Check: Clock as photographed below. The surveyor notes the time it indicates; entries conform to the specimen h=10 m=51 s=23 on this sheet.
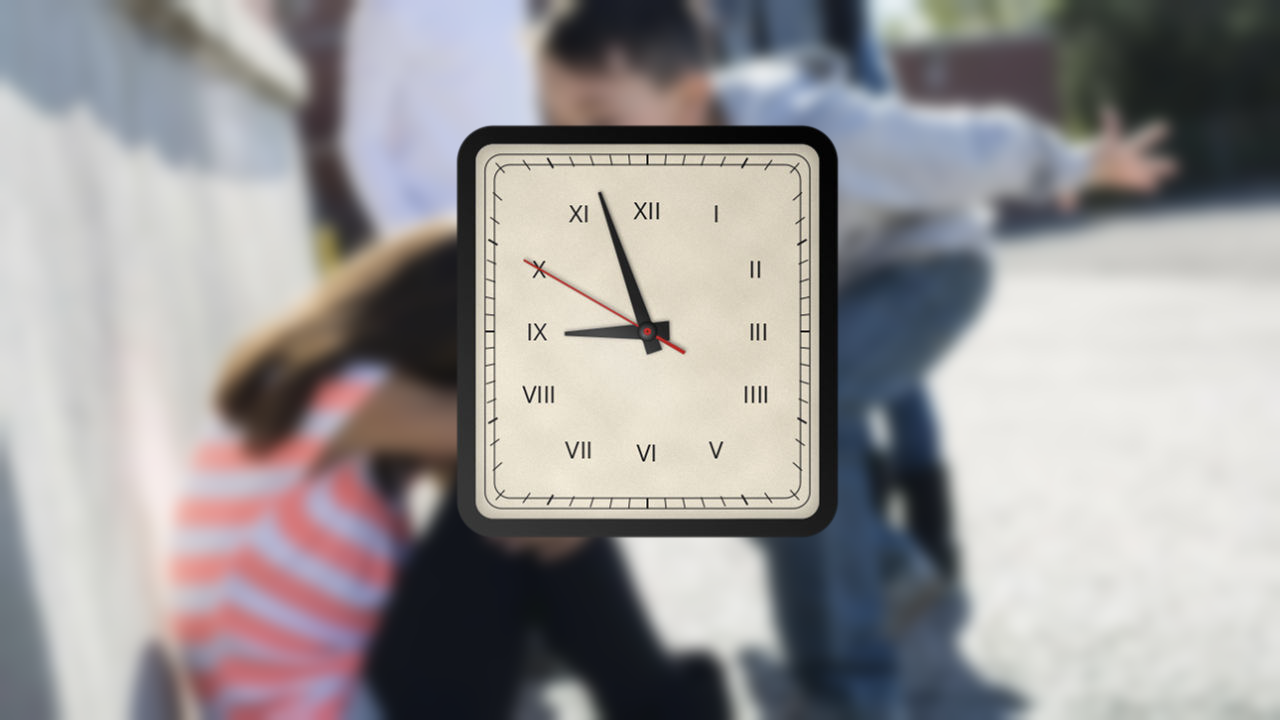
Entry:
h=8 m=56 s=50
